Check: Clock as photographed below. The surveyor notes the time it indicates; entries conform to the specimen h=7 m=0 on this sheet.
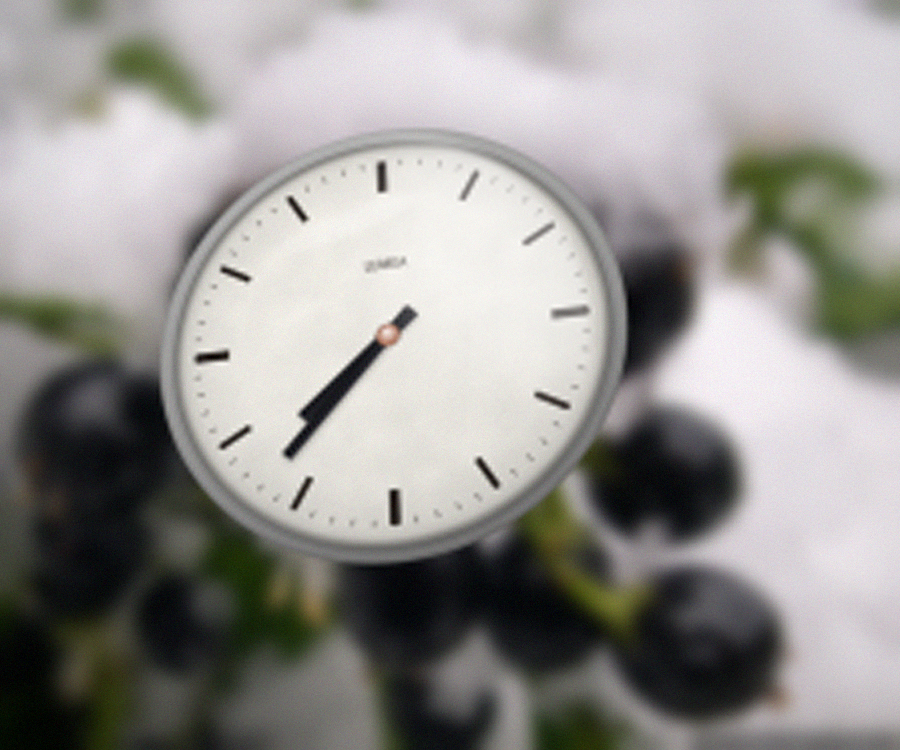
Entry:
h=7 m=37
